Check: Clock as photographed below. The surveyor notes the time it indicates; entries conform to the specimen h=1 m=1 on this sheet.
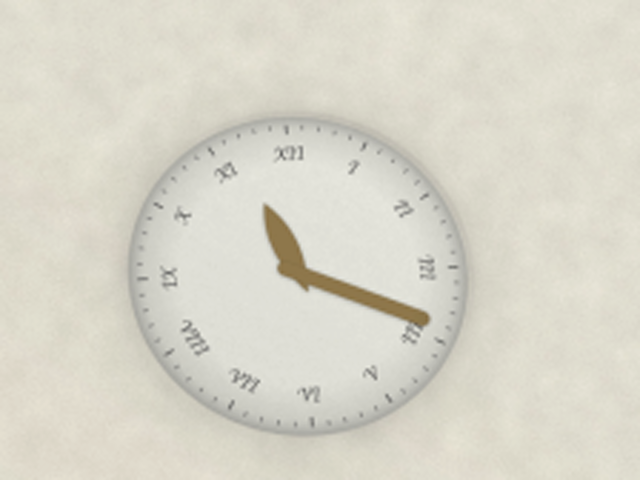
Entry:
h=11 m=19
